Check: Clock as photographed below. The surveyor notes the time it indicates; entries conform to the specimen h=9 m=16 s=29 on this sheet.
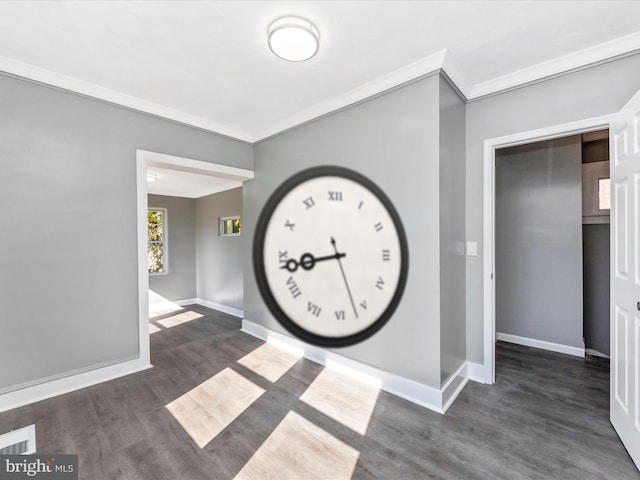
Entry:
h=8 m=43 s=27
